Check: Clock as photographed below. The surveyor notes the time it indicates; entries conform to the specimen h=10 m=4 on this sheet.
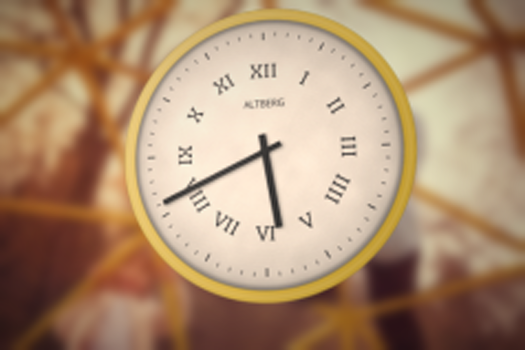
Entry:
h=5 m=41
